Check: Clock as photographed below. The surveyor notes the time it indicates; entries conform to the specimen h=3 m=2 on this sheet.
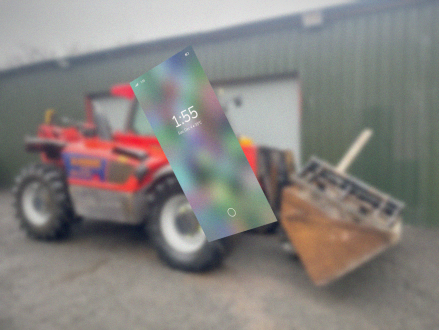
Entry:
h=1 m=55
